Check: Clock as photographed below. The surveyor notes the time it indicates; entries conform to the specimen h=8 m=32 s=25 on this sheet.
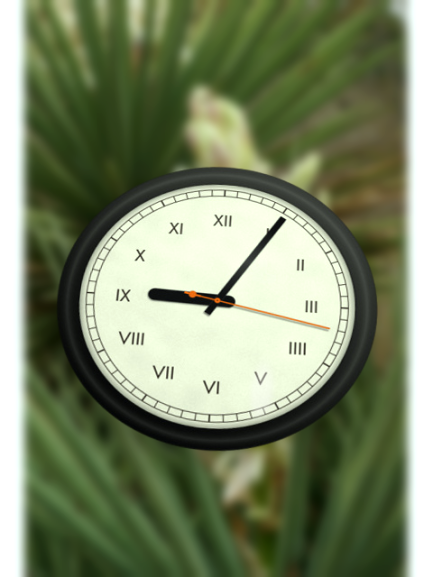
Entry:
h=9 m=5 s=17
